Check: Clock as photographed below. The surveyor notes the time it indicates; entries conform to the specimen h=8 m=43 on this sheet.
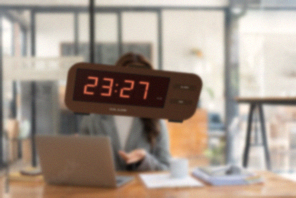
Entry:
h=23 m=27
